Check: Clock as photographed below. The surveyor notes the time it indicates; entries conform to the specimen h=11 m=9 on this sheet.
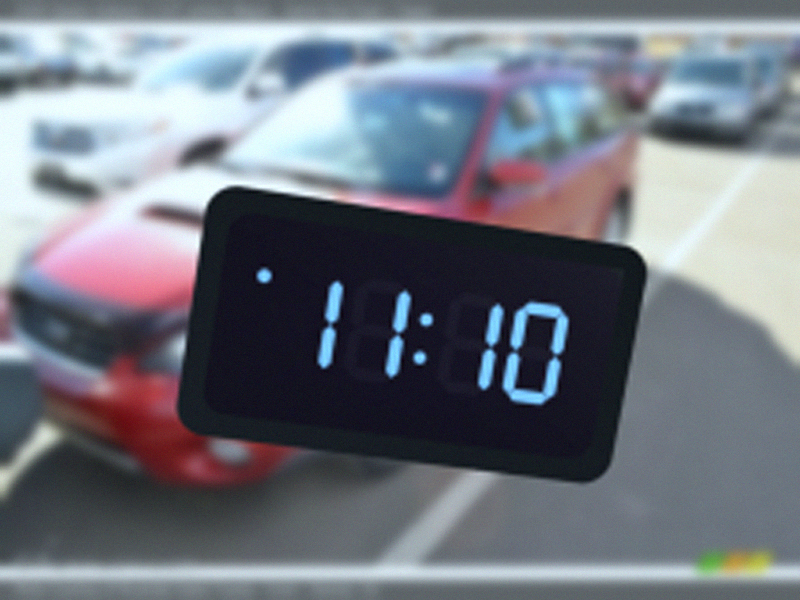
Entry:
h=11 m=10
